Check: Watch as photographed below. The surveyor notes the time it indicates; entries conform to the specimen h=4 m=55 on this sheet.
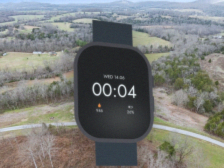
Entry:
h=0 m=4
